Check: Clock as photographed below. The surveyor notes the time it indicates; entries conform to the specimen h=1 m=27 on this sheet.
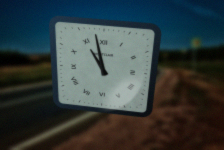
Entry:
h=10 m=58
